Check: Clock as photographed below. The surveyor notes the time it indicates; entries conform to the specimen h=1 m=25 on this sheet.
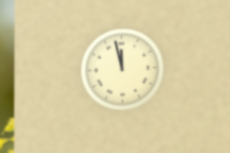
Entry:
h=11 m=58
